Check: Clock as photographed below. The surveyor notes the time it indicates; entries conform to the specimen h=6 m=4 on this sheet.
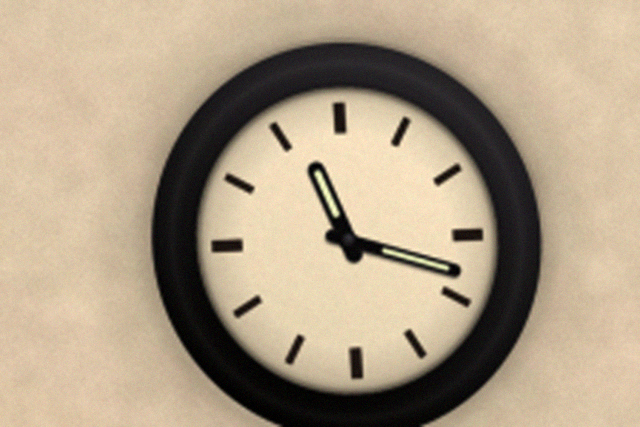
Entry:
h=11 m=18
